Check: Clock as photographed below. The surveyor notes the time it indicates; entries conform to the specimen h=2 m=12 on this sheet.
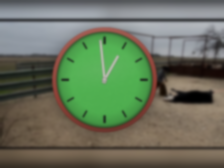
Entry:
h=12 m=59
